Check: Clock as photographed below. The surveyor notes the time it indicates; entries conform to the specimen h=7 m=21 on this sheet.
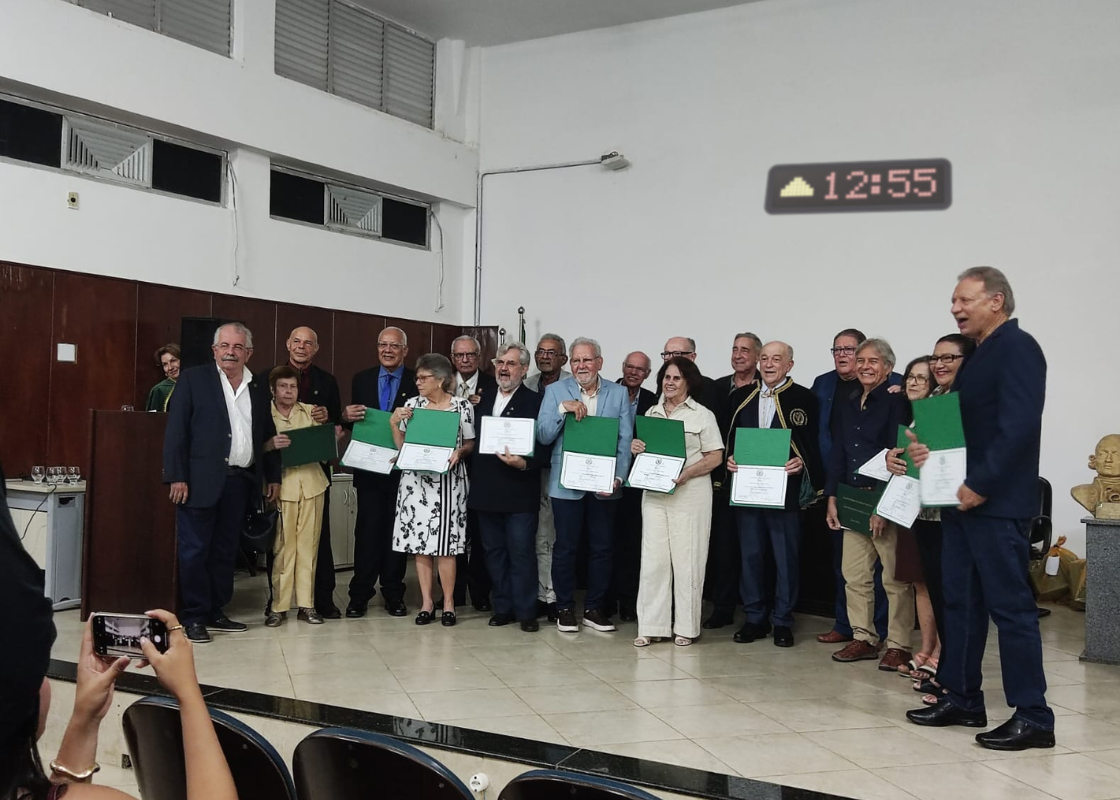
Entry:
h=12 m=55
